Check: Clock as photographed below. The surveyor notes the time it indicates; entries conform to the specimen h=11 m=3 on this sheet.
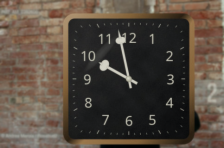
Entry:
h=9 m=58
